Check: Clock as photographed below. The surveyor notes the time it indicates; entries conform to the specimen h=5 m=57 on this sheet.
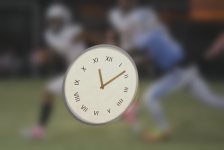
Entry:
h=11 m=8
